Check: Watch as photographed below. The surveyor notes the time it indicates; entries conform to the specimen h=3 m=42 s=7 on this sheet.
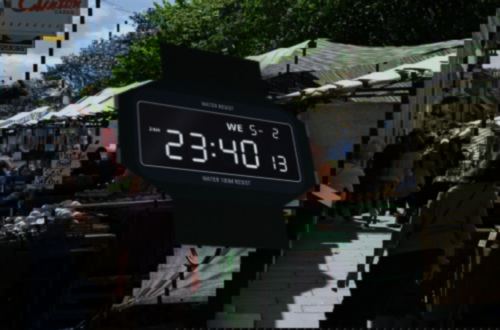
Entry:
h=23 m=40 s=13
